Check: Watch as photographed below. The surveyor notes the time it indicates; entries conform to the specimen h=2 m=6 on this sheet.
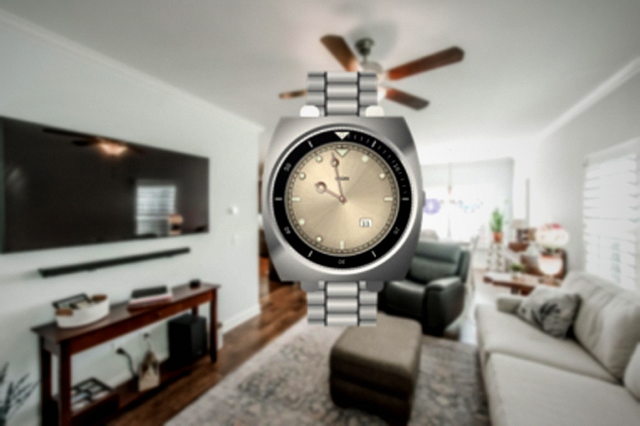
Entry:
h=9 m=58
